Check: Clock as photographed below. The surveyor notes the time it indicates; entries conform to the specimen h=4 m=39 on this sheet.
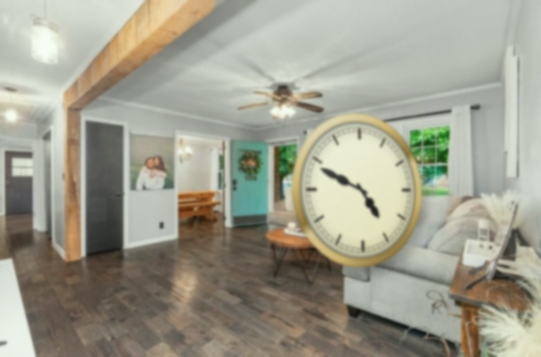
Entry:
h=4 m=49
